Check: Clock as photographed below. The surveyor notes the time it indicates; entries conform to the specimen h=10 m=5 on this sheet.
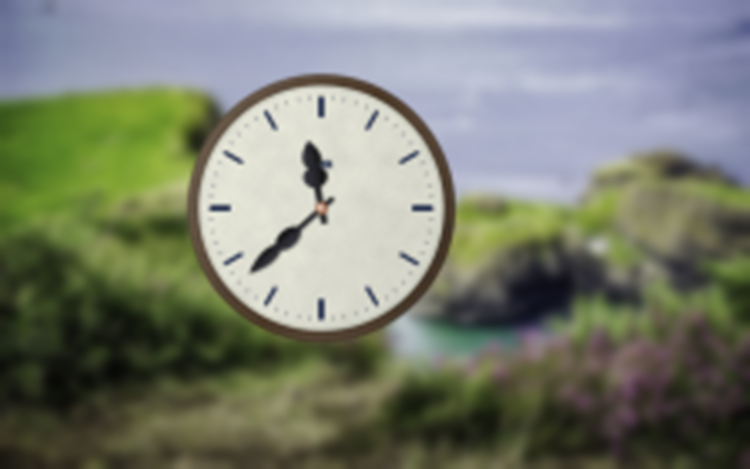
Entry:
h=11 m=38
